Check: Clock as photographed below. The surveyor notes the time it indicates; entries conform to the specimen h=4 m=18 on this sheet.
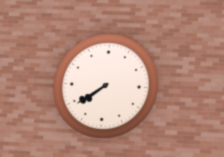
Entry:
h=7 m=39
